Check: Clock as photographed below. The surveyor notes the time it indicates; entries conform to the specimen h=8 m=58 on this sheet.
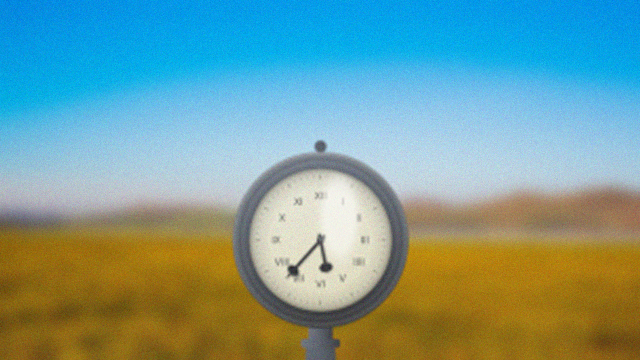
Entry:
h=5 m=37
